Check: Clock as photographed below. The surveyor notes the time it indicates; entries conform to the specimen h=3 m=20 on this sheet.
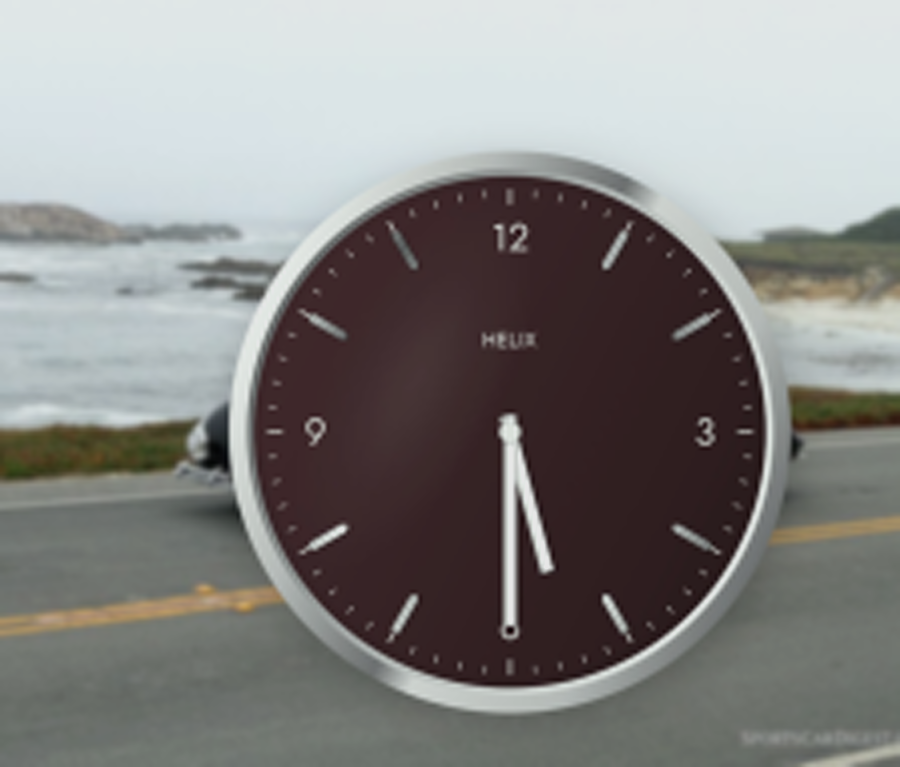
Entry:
h=5 m=30
